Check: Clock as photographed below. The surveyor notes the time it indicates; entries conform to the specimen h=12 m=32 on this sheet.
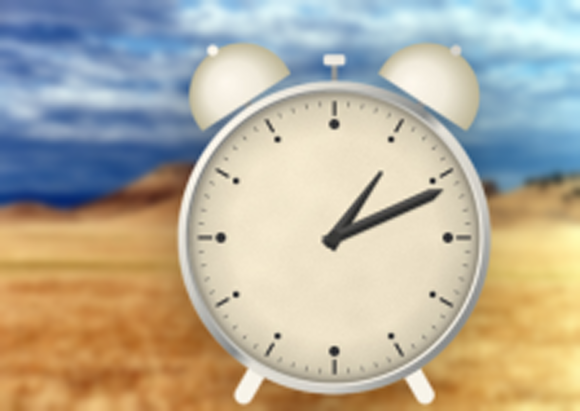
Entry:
h=1 m=11
